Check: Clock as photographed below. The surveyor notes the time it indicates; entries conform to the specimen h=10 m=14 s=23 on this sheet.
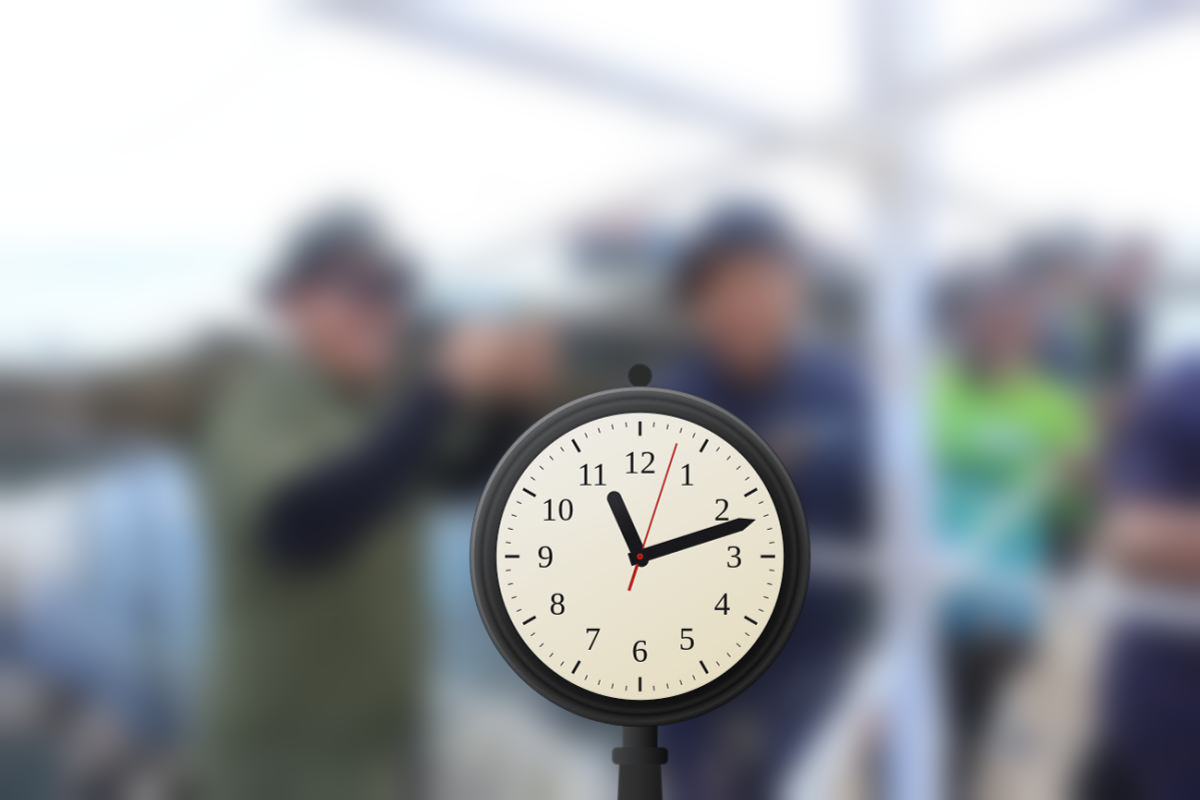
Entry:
h=11 m=12 s=3
